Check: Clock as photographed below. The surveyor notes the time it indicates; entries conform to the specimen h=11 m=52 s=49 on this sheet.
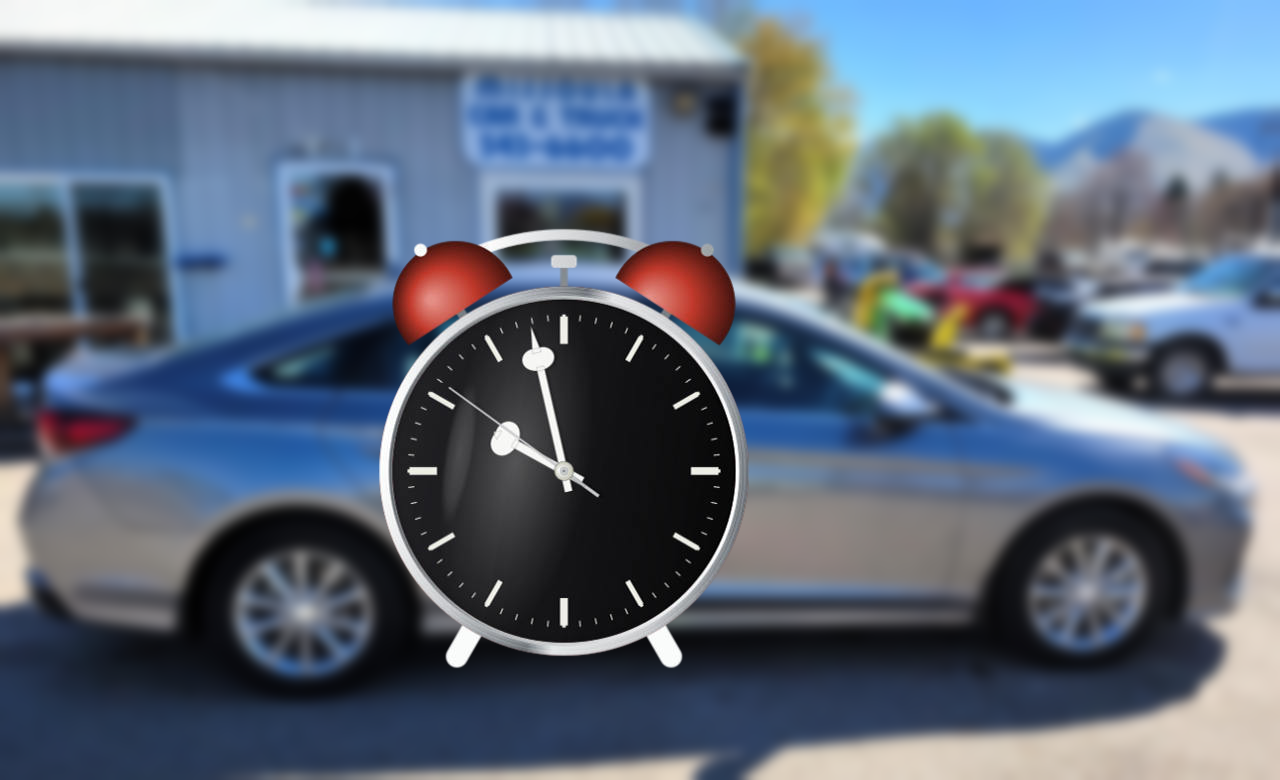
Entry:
h=9 m=57 s=51
